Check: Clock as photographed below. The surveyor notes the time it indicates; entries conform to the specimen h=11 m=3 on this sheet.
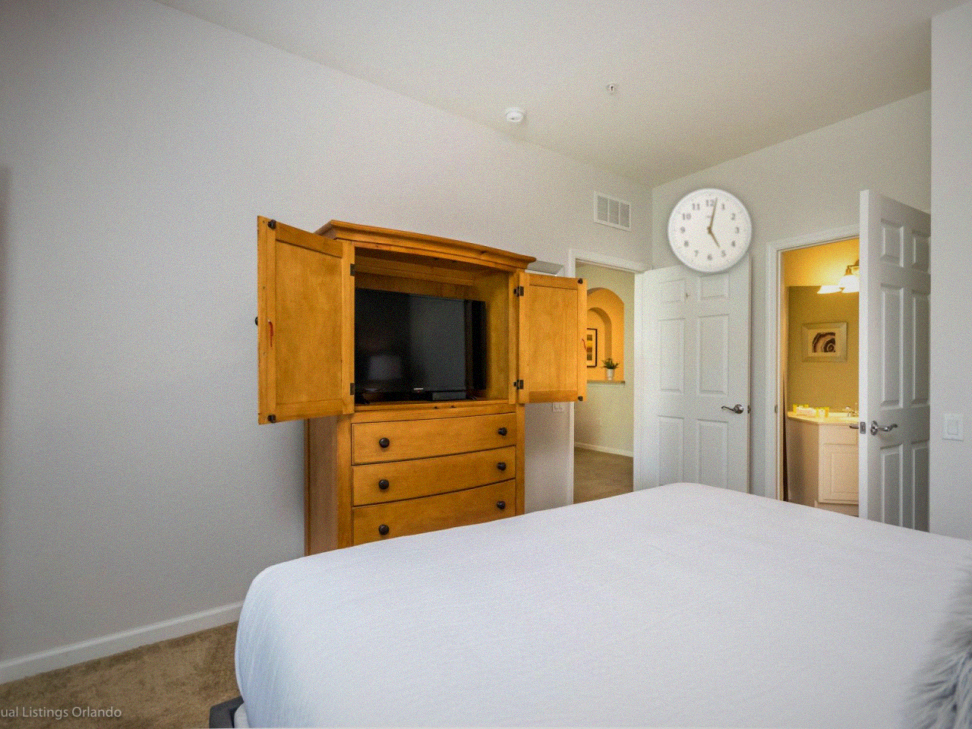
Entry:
h=5 m=2
